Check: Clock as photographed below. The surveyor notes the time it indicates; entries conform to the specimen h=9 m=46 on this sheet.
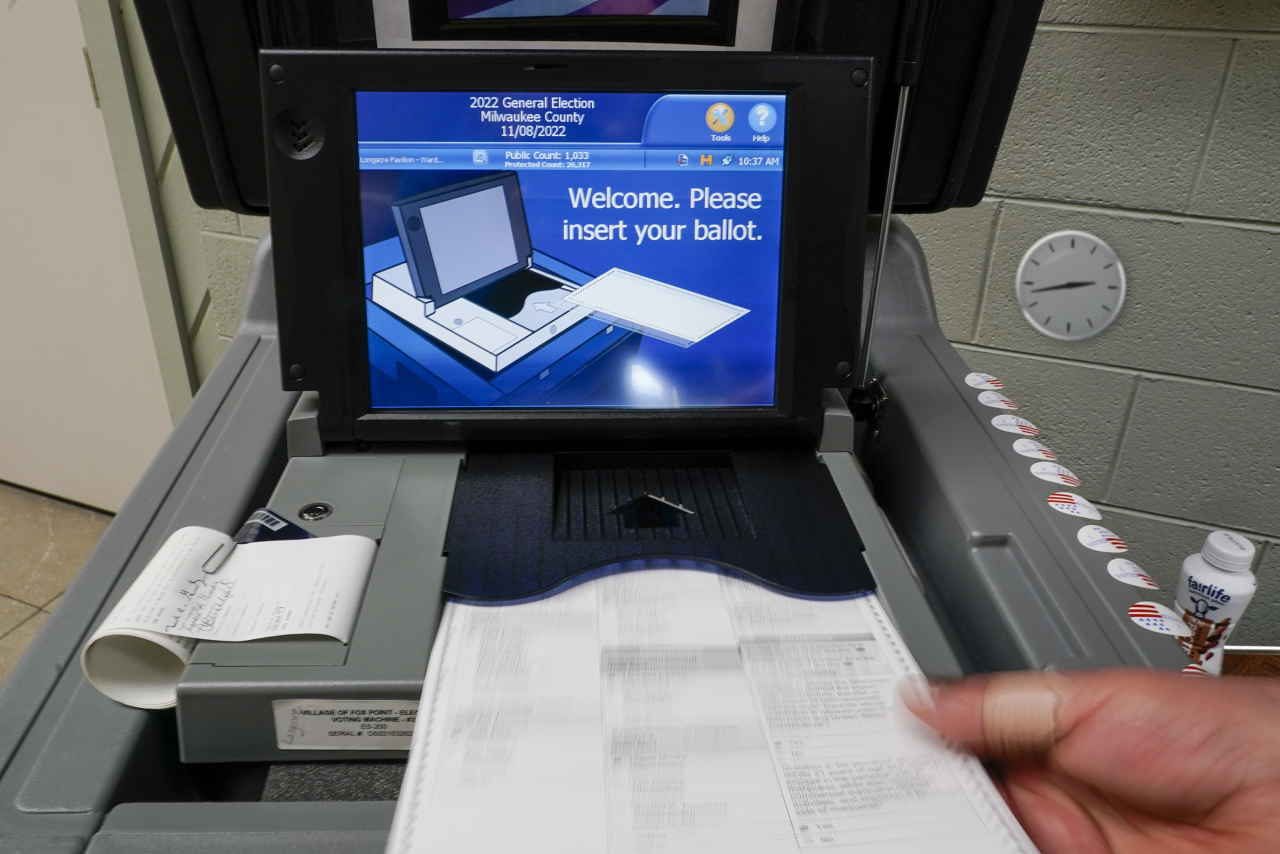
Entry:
h=2 m=43
